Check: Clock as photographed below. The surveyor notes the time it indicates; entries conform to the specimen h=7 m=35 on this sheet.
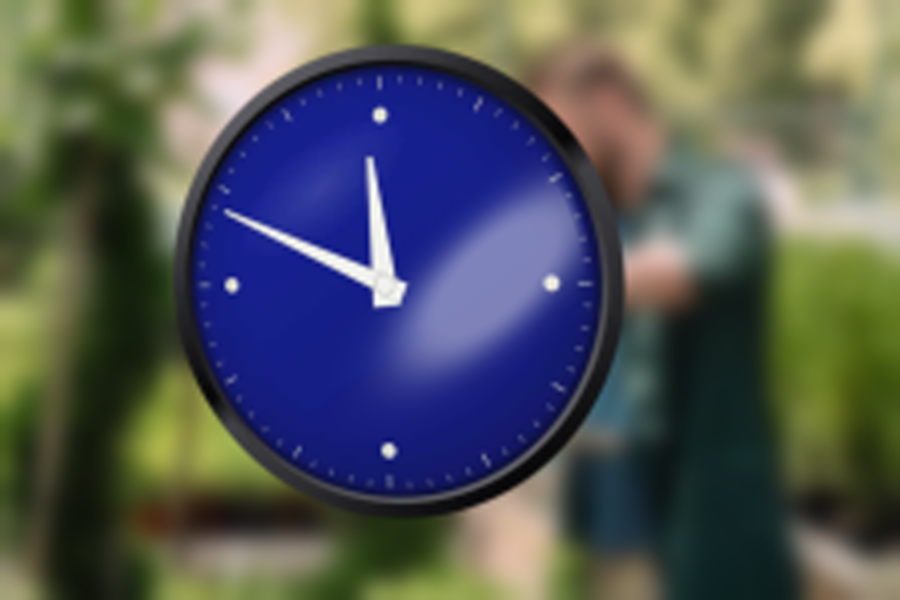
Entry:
h=11 m=49
